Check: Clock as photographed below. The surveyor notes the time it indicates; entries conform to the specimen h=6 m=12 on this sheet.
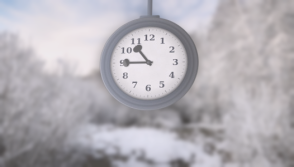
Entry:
h=10 m=45
